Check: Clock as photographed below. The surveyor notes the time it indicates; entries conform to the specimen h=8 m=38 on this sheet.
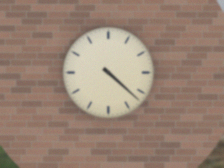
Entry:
h=4 m=22
